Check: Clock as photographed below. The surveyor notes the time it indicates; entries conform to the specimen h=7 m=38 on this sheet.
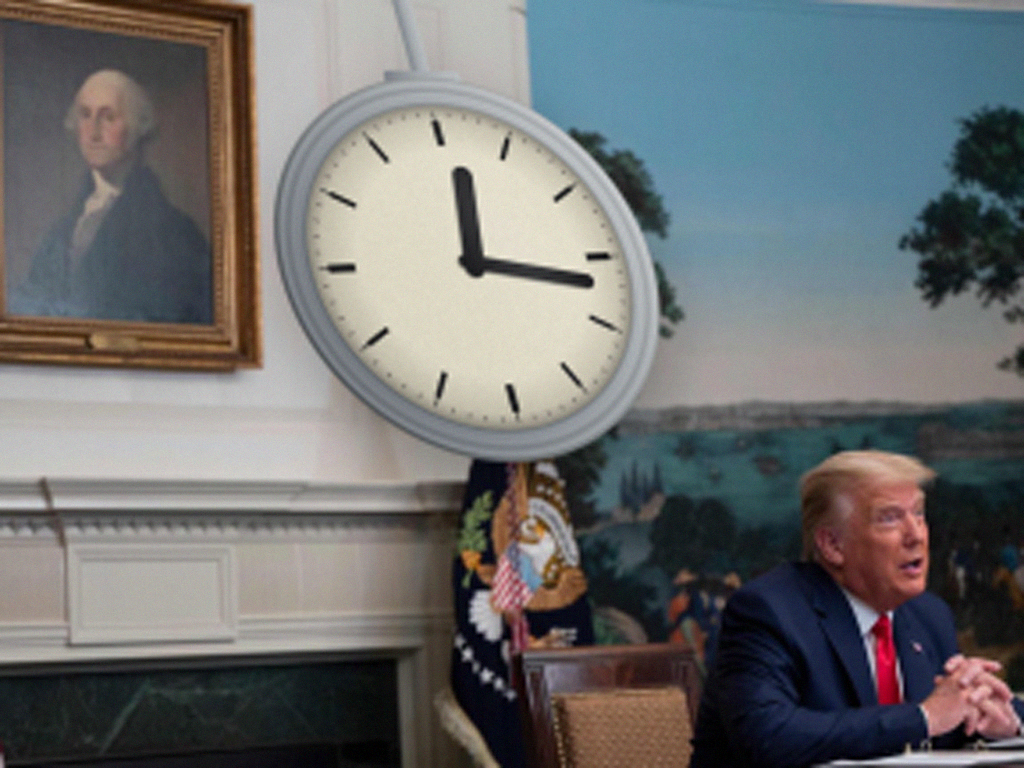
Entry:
h=12 m=17
